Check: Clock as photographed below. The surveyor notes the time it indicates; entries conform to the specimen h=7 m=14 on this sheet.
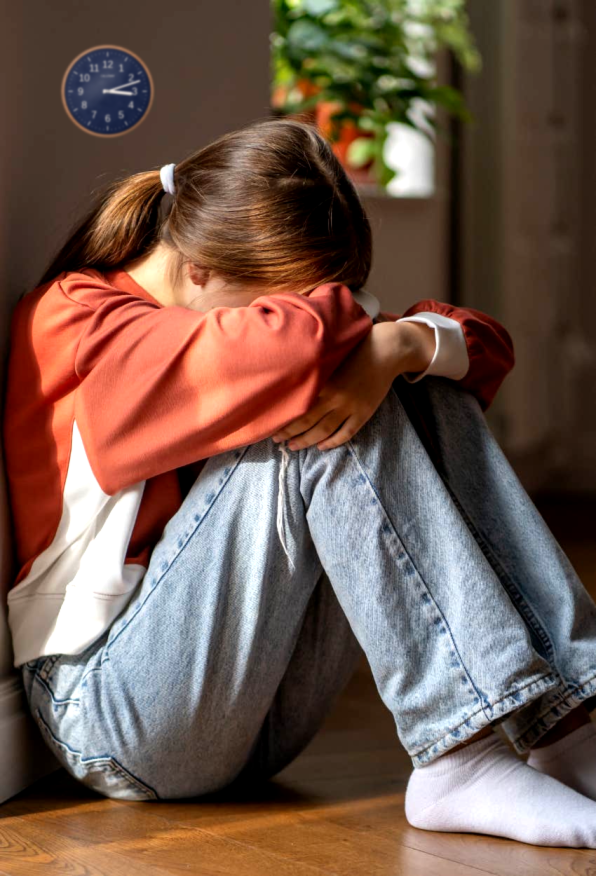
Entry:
h=3 m=12
